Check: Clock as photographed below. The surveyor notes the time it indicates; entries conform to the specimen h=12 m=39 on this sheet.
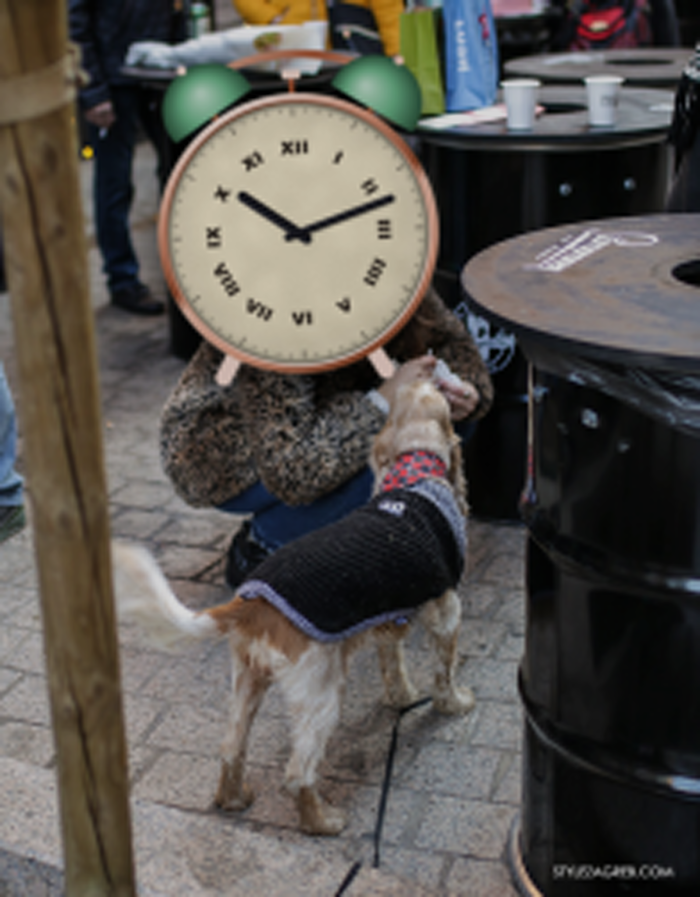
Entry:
h=10 m=12
